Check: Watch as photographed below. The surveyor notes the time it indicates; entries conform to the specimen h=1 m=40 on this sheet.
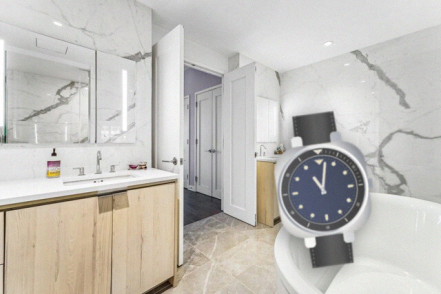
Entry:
h=11 m=2
